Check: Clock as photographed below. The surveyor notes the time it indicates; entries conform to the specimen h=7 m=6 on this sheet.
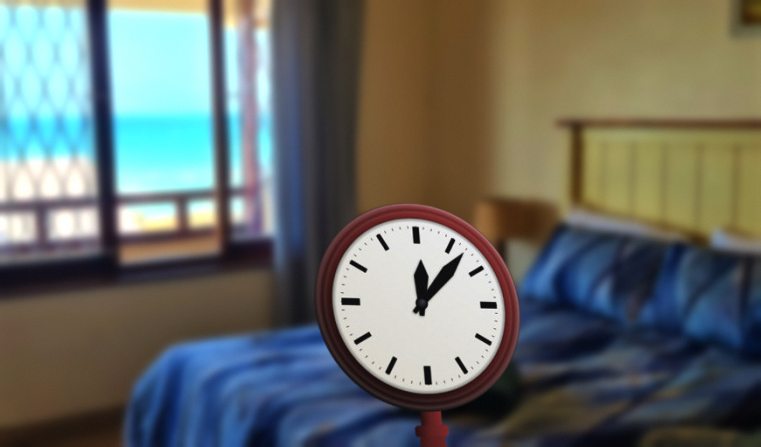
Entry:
h=12 m=7
